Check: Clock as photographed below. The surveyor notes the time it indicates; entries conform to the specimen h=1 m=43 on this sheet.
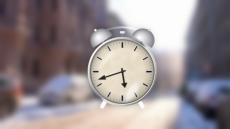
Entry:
h=5 m=42
